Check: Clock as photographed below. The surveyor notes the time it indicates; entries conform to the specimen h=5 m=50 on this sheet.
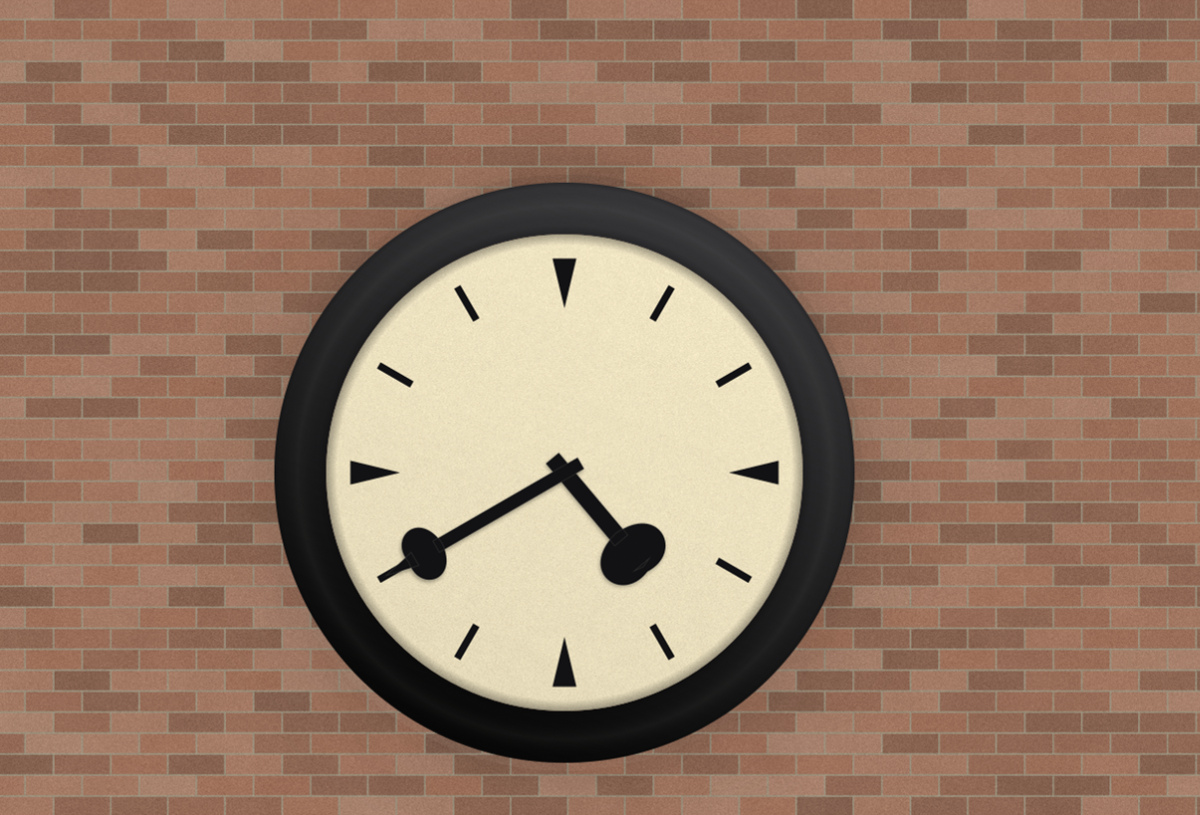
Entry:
h=4 m=40
